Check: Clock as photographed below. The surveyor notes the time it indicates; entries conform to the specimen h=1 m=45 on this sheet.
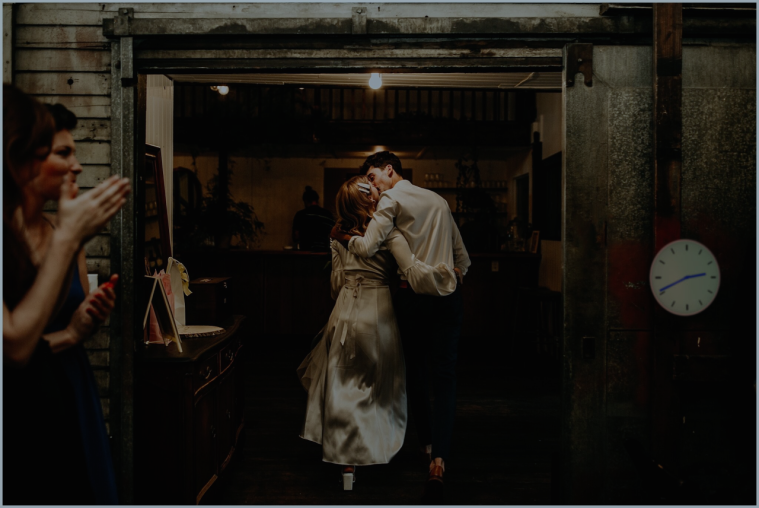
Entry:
h=2 m=41
